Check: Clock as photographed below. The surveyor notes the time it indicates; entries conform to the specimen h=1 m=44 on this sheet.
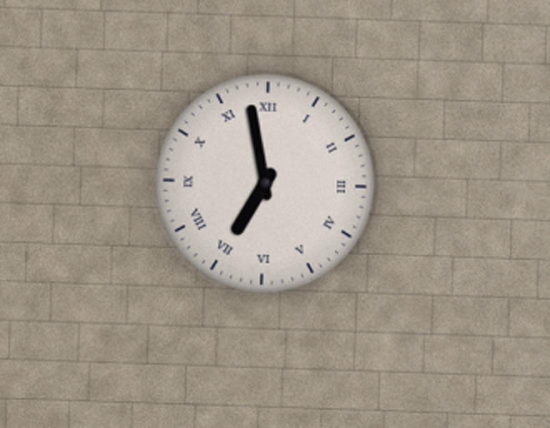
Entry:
h=6 m=58
